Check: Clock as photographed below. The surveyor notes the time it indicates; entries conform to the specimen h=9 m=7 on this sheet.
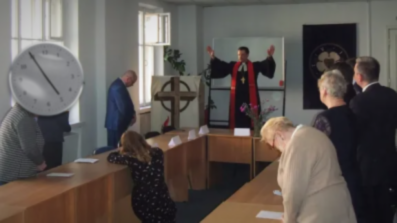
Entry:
h=4 m=55
